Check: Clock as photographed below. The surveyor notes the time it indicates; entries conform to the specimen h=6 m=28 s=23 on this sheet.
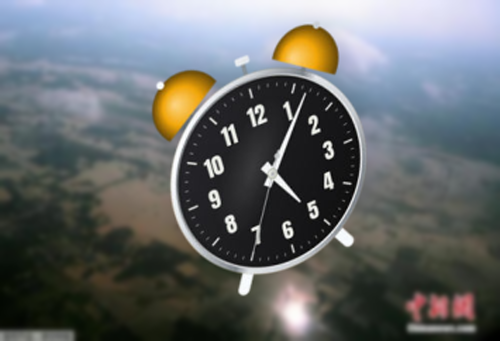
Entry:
h=5 m=6 s=35
